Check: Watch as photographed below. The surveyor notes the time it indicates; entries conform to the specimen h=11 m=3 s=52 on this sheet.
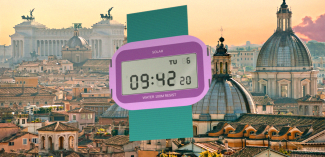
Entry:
h=9 m=42 s=20
